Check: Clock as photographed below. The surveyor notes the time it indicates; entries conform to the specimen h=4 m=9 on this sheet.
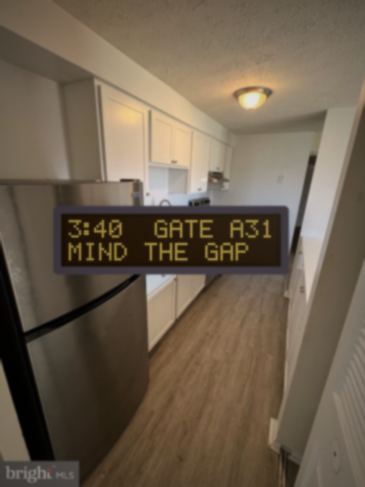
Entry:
h=3 m=40
